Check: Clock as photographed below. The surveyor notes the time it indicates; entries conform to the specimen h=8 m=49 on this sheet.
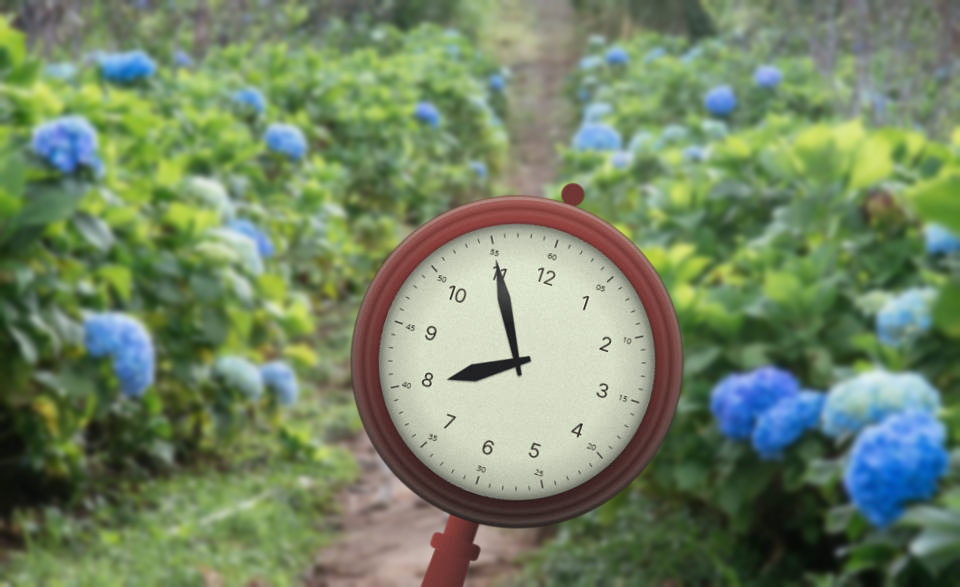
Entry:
h=7 m=55
